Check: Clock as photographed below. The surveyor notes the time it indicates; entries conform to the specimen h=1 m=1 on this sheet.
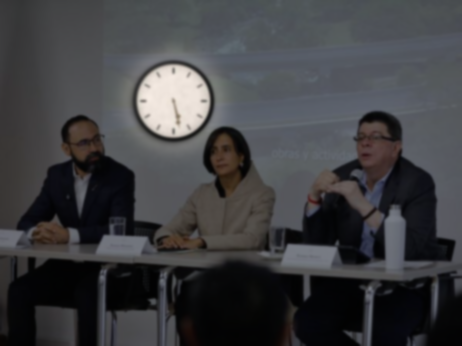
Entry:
h=5 m=28
